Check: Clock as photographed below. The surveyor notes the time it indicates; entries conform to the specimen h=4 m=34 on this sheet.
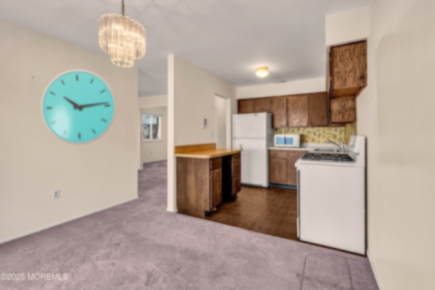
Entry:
h=10 m=14
